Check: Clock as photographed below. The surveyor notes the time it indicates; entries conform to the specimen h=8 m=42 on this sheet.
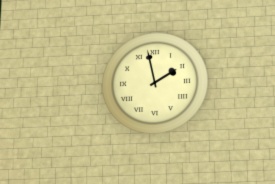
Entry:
h=1 m=58
